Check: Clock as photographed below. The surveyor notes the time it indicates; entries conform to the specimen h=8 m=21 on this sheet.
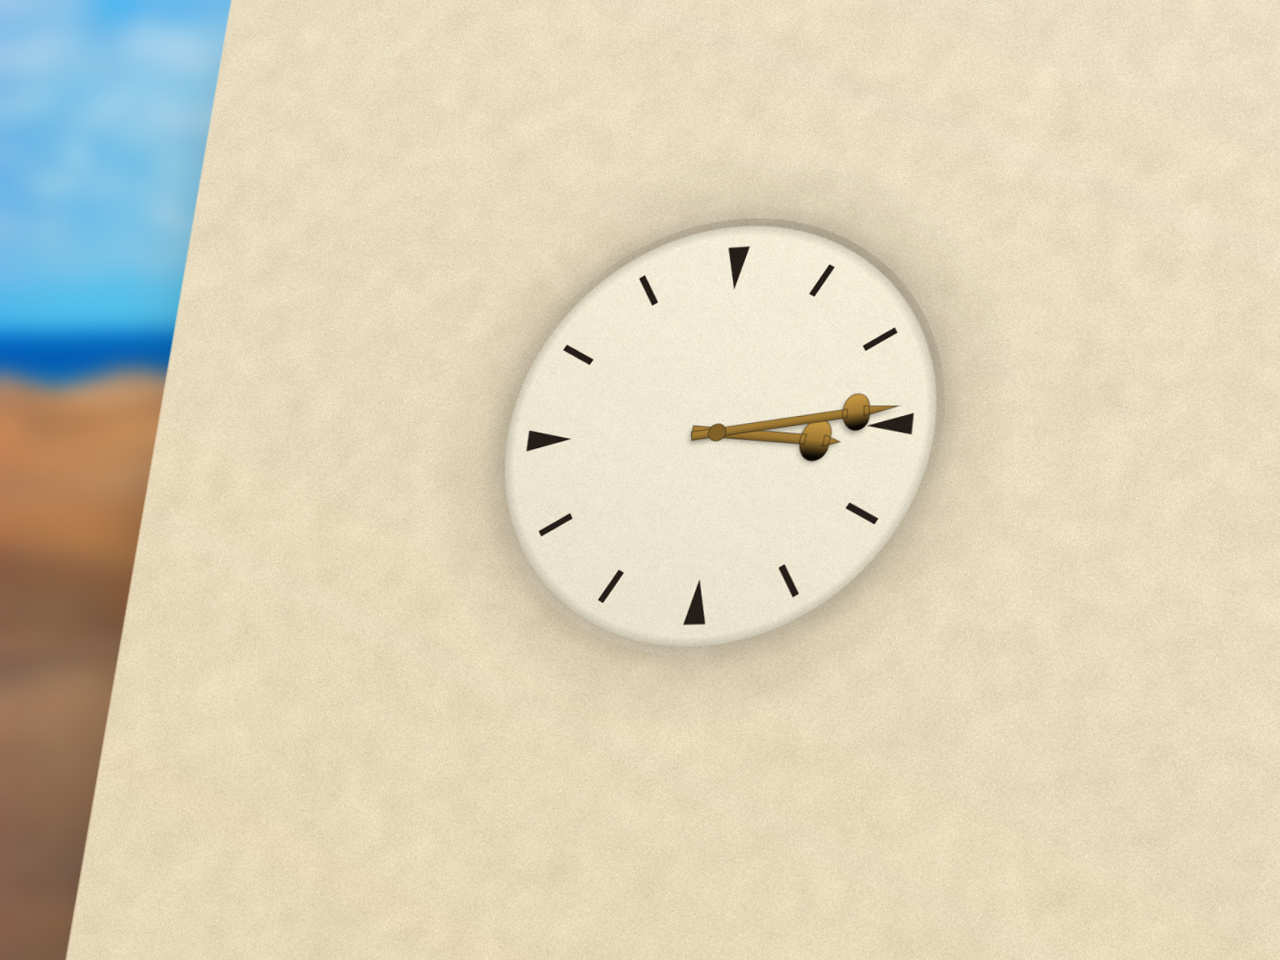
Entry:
h=3 m=14
